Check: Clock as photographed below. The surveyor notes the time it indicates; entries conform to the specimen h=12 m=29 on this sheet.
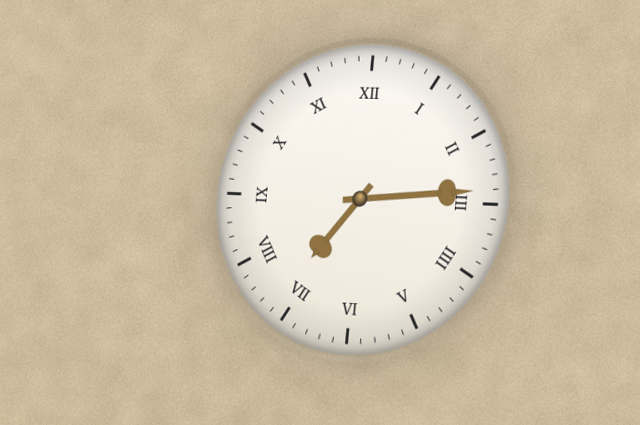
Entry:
h=7 m=14
